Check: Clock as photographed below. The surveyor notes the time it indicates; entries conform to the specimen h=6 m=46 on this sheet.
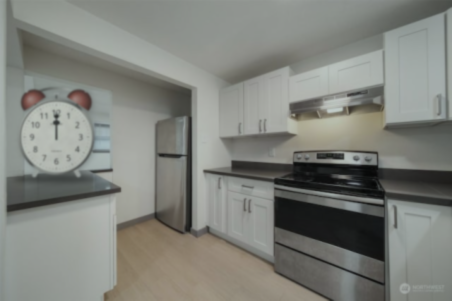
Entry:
h=12 m=0
